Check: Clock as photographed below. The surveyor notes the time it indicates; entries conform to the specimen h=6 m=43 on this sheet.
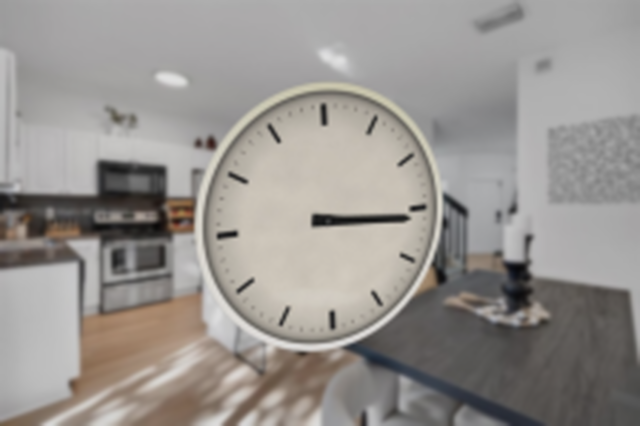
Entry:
h=3 m=16
